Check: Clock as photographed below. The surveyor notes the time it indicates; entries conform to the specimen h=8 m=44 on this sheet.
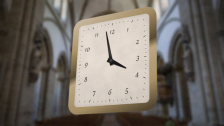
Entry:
h=3 m=58
